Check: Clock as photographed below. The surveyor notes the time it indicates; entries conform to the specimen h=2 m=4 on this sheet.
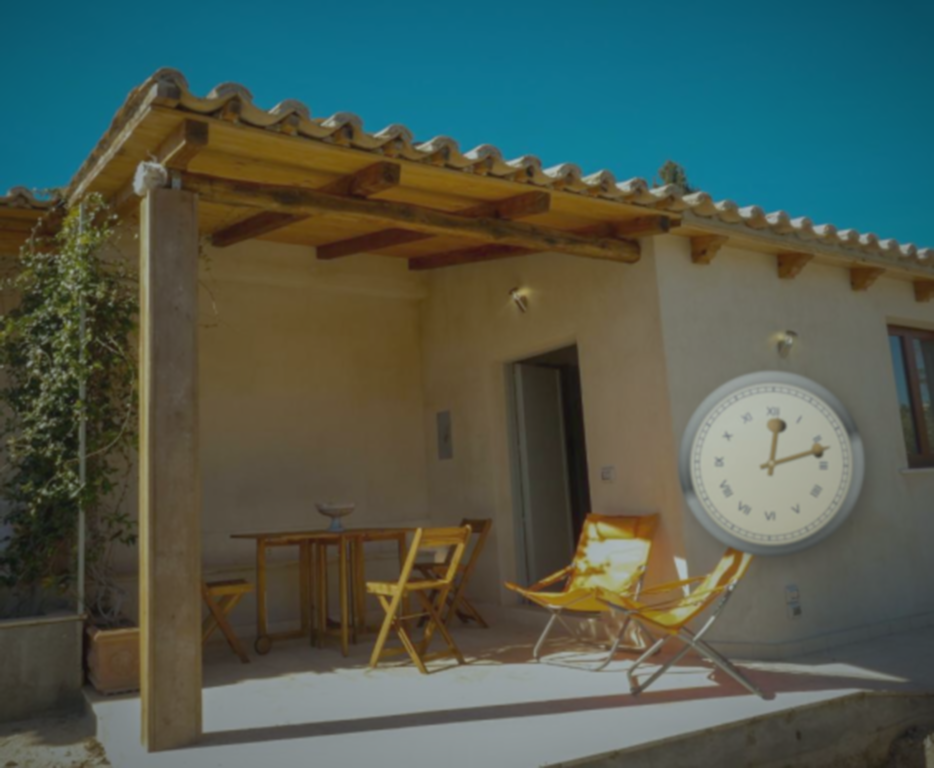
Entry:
h=12 m=12
